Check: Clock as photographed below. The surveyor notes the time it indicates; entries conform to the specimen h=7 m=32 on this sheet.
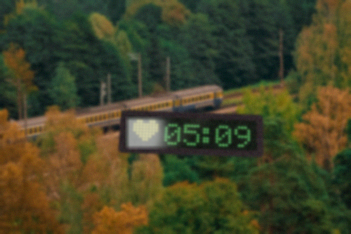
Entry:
h=5 m=9
